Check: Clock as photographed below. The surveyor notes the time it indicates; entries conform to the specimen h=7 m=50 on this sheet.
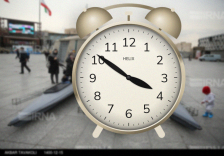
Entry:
h=3 m=51
